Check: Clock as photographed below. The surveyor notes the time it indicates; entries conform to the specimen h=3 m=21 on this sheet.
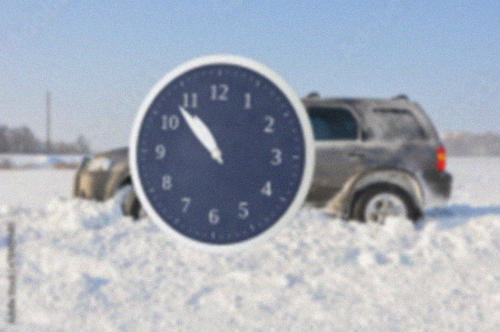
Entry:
h=10 m=53
